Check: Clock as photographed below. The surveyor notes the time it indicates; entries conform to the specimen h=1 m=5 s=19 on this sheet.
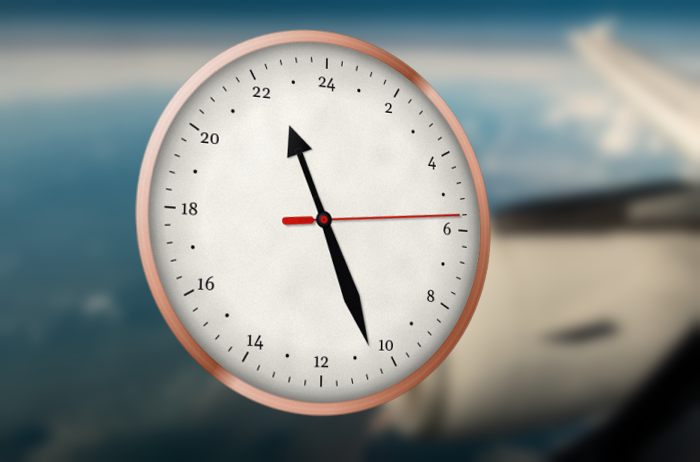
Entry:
h=22 m=26 s=14
